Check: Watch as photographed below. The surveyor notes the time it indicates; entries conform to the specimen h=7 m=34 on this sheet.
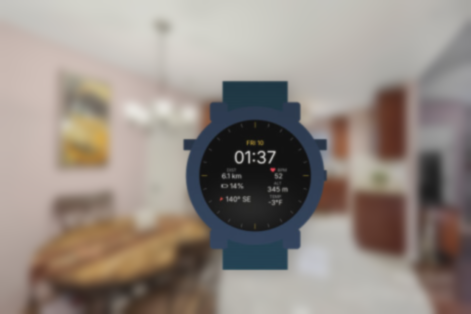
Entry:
h=1 m=37
